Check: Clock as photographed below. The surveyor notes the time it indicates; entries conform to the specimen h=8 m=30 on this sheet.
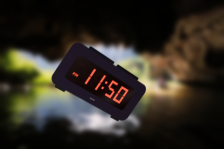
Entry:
h=11 m=50
